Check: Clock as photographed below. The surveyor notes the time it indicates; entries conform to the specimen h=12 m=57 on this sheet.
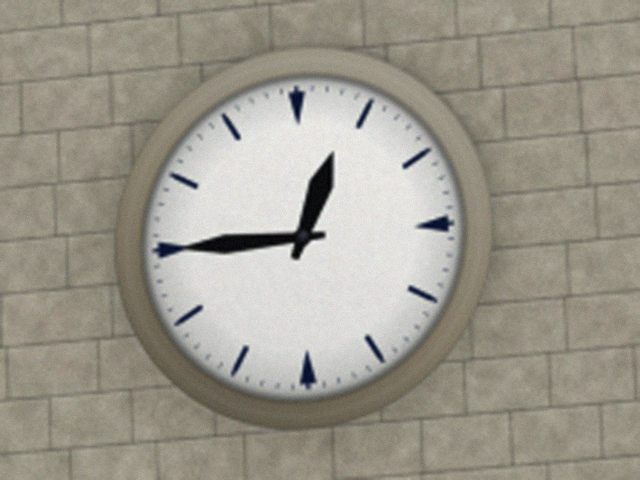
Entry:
h=12 m=45
